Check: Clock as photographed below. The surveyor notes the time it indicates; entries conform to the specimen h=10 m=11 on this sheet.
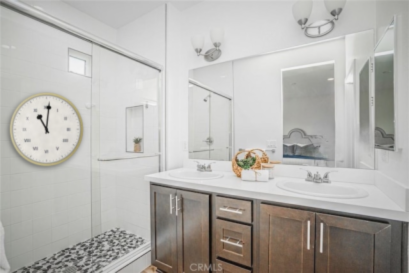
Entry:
h=11 m=1
